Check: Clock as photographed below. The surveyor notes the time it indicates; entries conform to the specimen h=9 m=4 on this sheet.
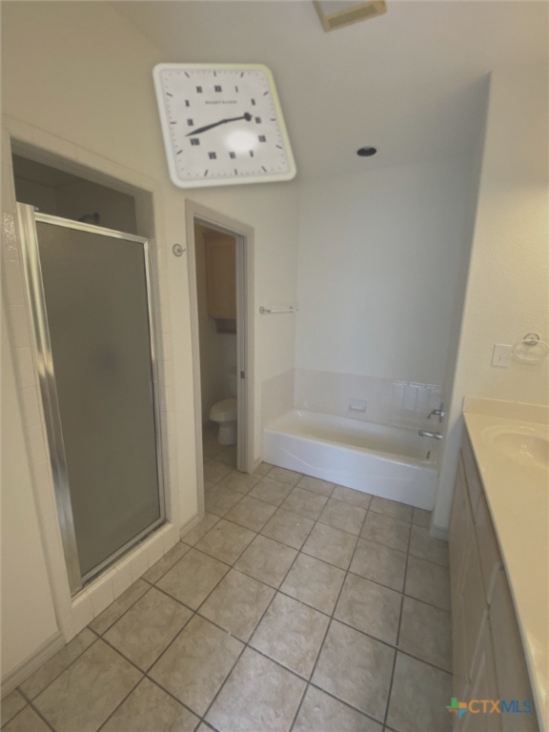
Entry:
h=2 m=42
